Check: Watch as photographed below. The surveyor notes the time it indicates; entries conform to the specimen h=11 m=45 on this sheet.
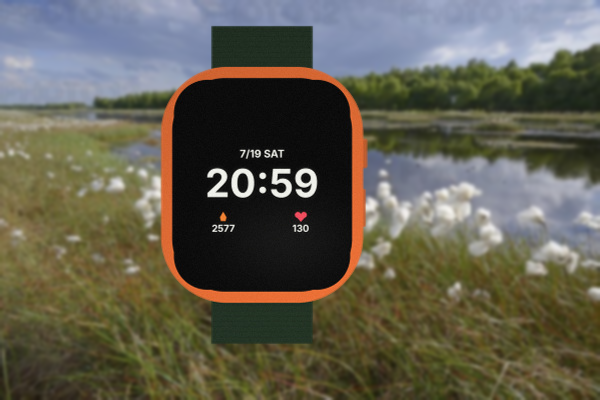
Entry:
h=20 m=59
